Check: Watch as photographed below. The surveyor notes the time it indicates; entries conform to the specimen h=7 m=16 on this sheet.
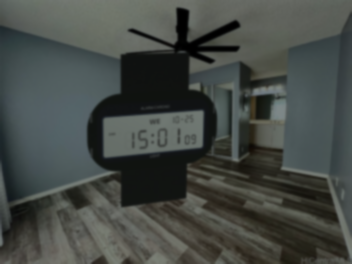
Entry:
h=15 m=1
